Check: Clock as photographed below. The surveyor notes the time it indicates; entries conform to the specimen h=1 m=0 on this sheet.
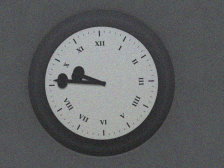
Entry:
h=9 m=46
